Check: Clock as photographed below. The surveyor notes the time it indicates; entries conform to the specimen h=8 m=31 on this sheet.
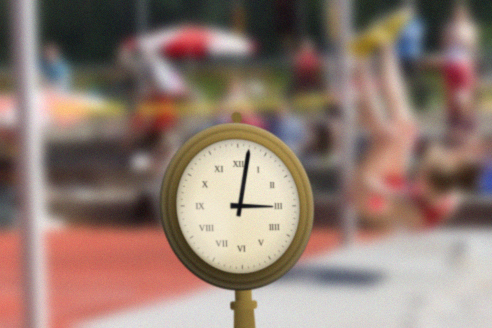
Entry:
h=3 m=2
